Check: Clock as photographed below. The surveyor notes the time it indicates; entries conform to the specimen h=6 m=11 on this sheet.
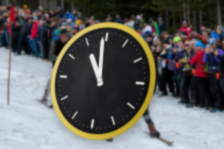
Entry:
h=10 m=59
